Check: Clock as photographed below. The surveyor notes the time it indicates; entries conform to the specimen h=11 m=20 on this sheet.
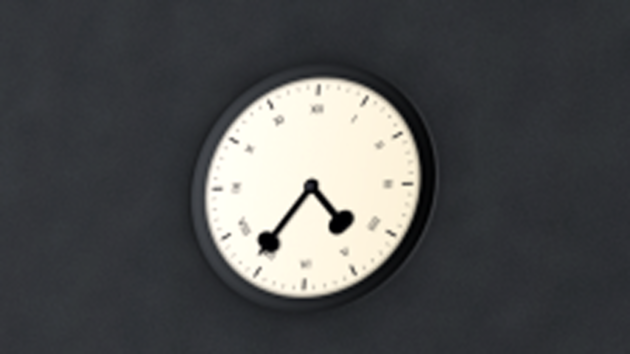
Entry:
h=4 m=36
